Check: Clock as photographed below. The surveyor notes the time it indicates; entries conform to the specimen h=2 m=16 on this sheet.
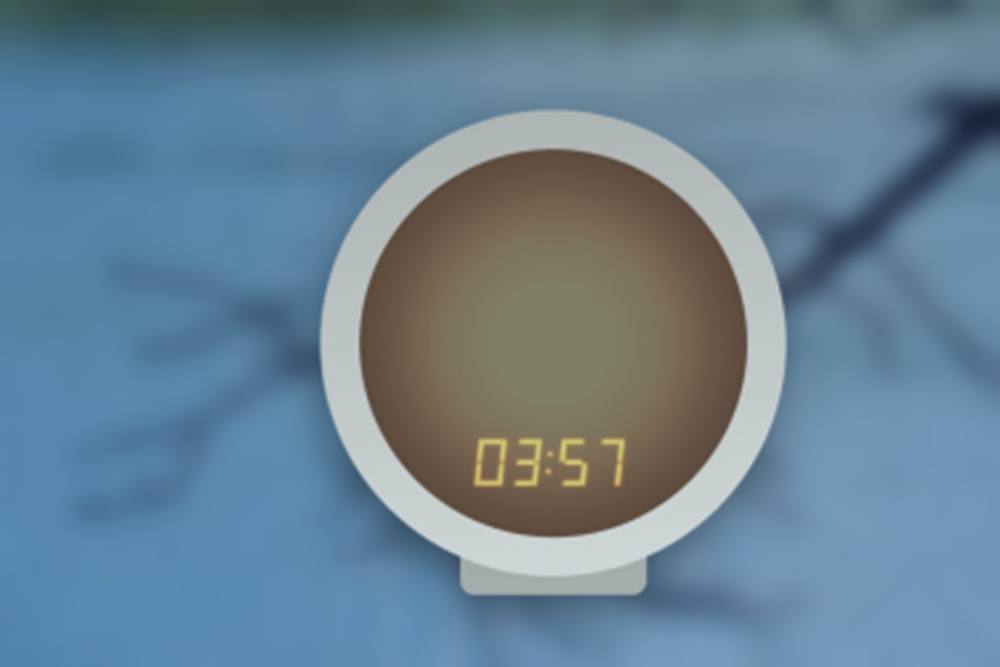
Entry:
h=3 m=57
